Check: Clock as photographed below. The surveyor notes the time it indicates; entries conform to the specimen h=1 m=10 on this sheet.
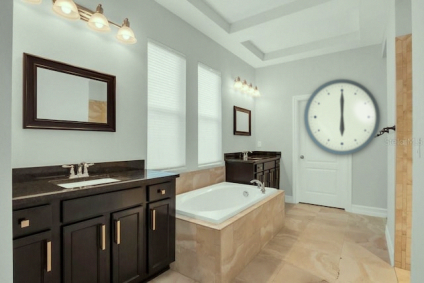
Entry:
h=6 m=0
